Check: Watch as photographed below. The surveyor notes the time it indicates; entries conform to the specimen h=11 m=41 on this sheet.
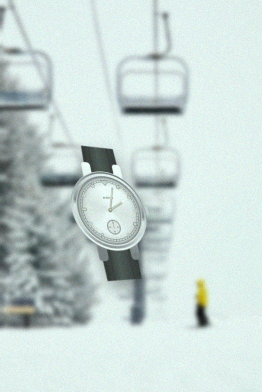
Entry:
h=2 m=3
